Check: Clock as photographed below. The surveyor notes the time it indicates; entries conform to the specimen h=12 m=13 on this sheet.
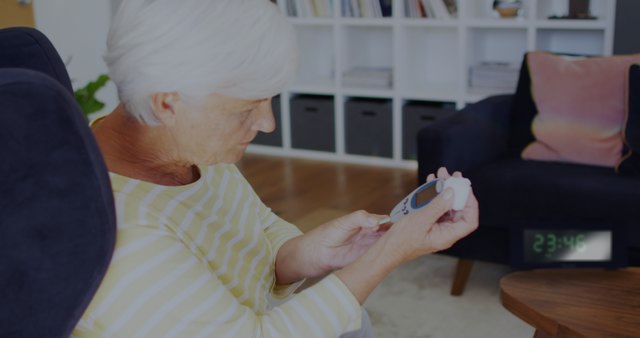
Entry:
h=23 m=46
